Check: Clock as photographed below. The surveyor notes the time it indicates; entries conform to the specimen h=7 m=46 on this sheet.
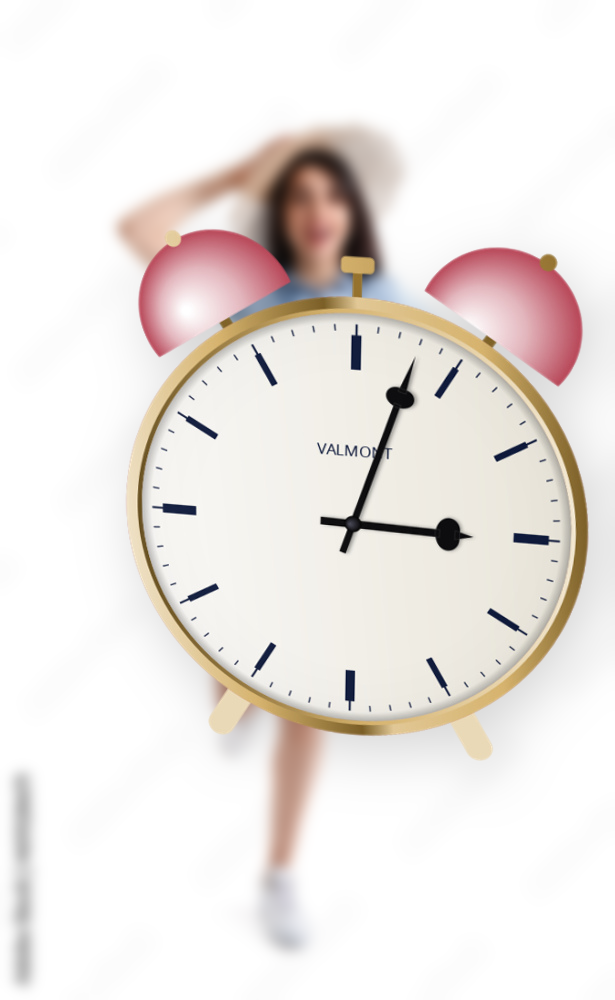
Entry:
h=3 m=3
